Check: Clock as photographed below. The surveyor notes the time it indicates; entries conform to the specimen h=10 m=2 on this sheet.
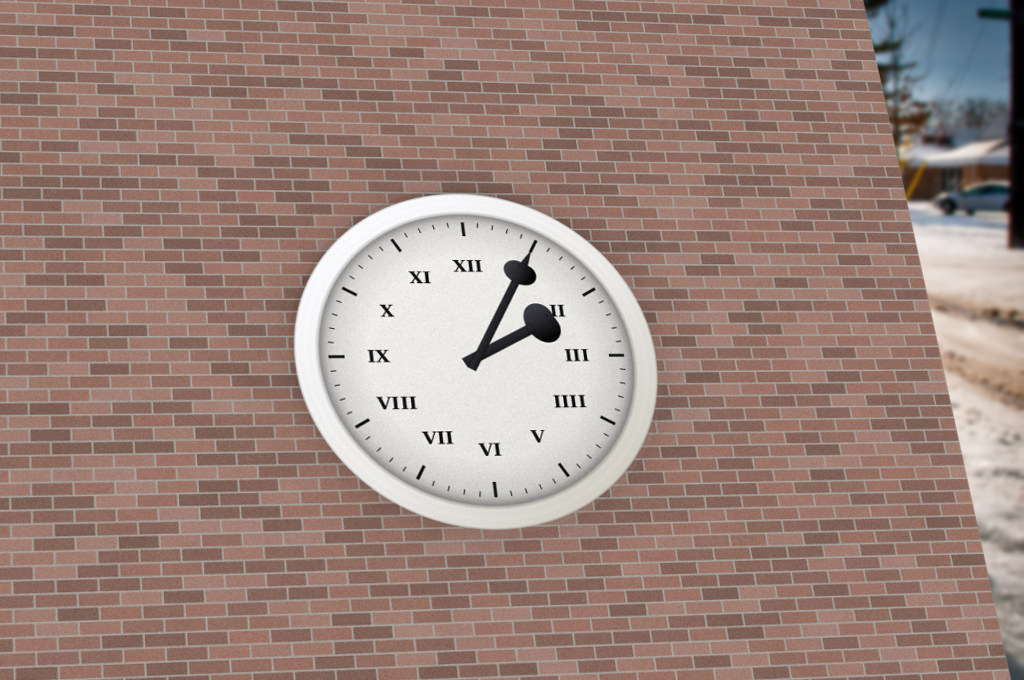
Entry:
h=2 m=5
